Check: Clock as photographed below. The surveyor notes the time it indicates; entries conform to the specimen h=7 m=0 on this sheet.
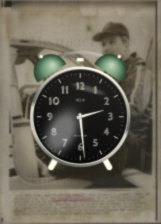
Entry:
h=2 m=29
